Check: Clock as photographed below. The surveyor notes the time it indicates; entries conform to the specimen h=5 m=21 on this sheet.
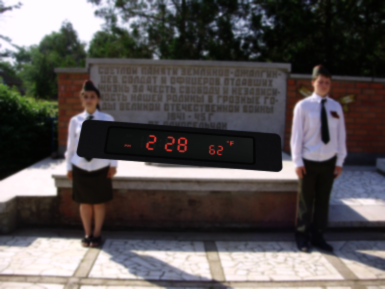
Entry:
h=2 m=28
